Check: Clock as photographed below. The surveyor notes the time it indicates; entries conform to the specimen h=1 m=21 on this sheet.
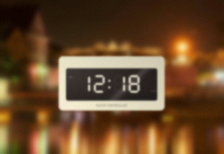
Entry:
h=12 m=18
